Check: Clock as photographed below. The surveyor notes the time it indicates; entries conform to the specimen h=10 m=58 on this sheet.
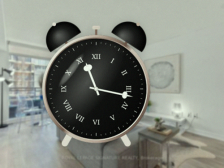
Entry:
h=11 m=17
